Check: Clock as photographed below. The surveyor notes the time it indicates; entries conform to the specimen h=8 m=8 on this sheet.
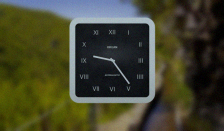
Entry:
h=9 m=24
